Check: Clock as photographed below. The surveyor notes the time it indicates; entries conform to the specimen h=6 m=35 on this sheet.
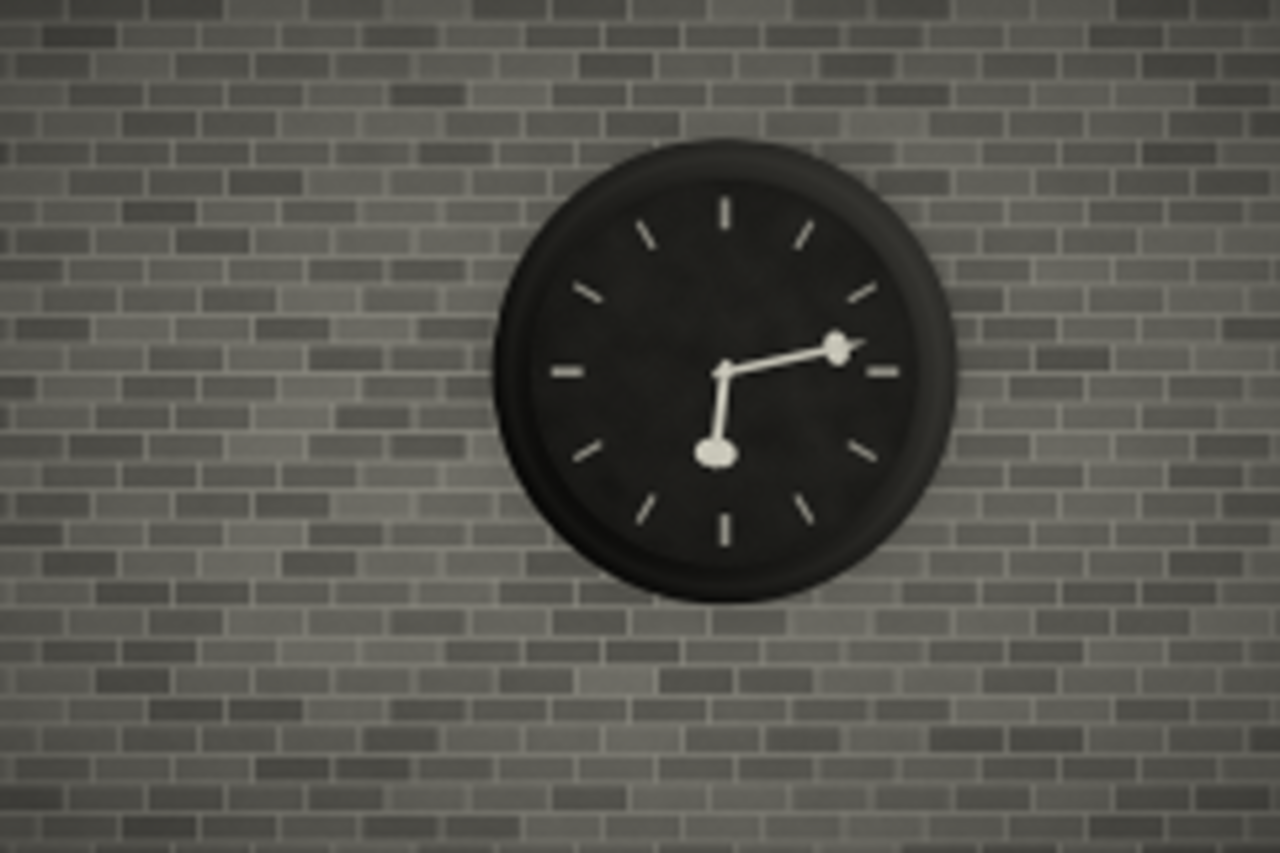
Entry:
h=6 m=13
